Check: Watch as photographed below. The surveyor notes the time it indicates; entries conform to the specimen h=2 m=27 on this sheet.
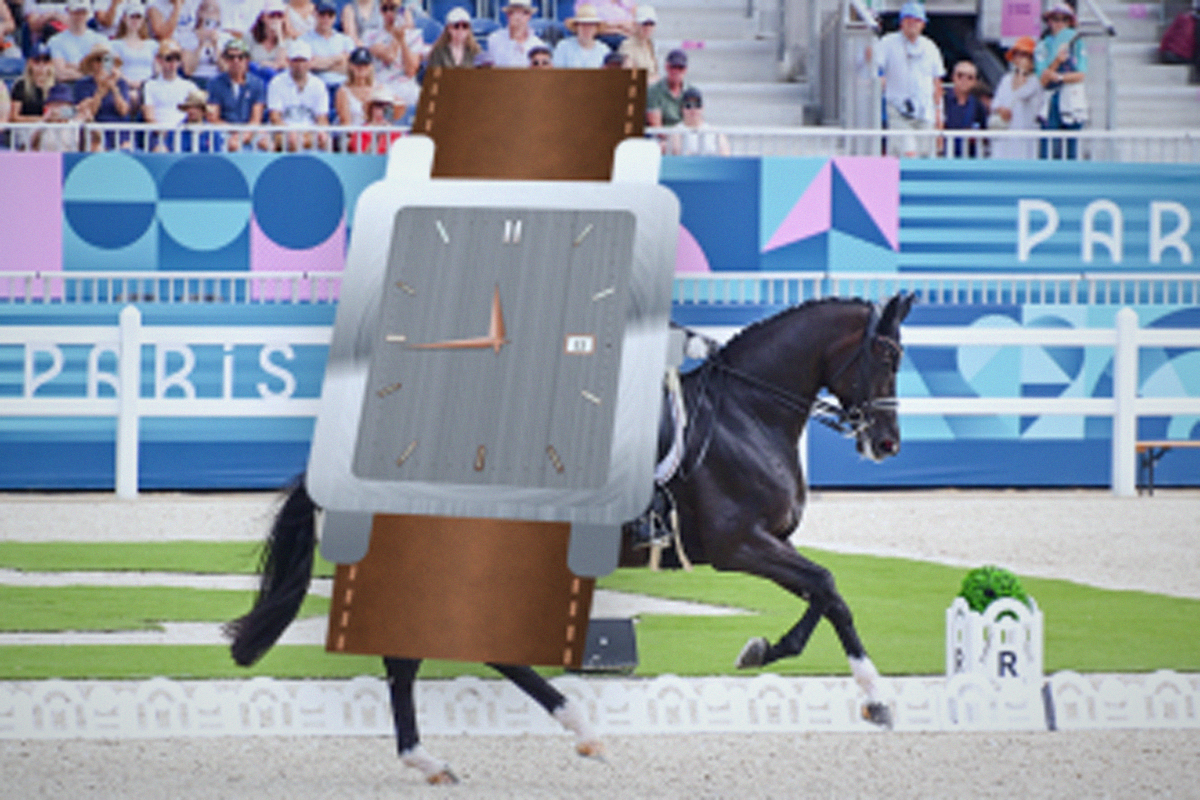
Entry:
h=11 m=44
